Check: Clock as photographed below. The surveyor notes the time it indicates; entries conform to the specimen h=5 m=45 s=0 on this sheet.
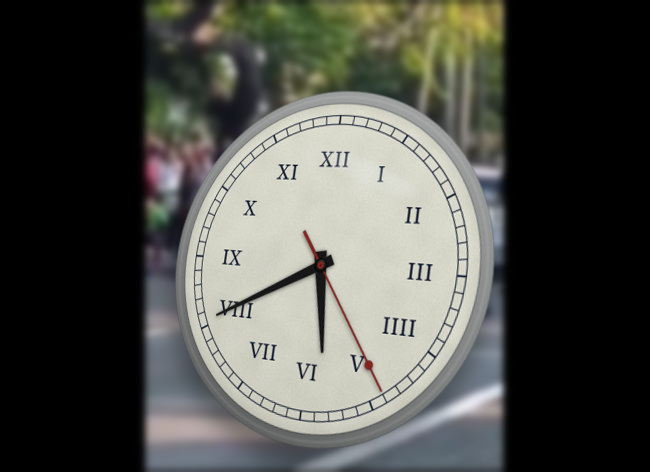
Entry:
h=5 m=40 s=24
